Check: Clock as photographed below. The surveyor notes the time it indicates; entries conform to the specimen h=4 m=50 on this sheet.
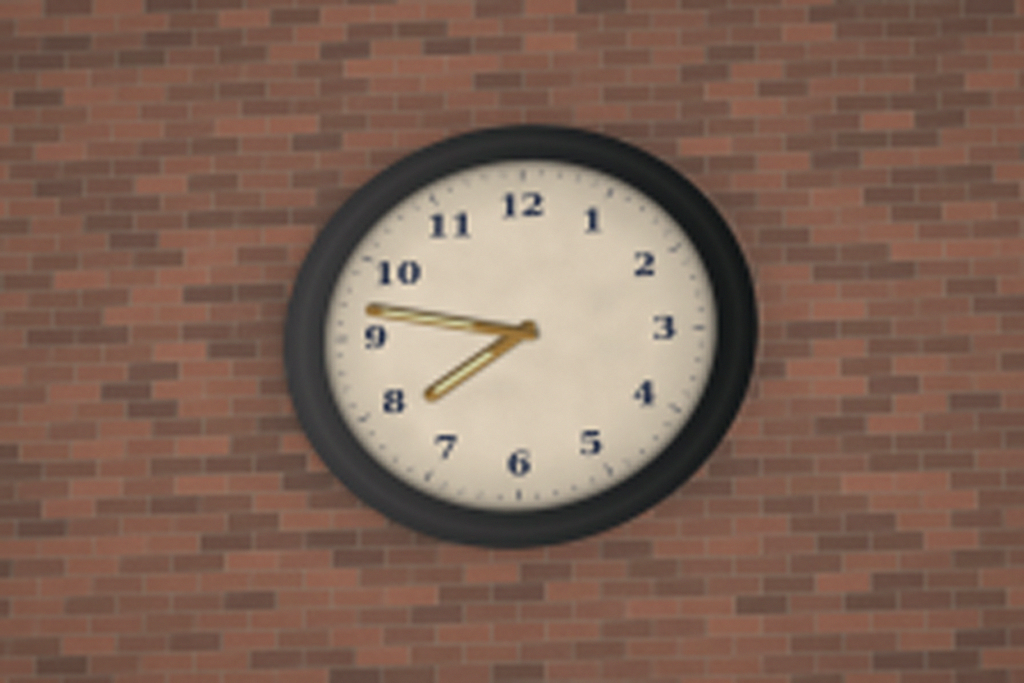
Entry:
h=7 m=47
